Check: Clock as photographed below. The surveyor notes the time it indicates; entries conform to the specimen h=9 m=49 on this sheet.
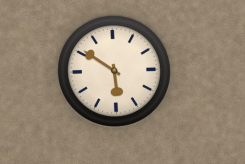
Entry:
h=5 m=51
